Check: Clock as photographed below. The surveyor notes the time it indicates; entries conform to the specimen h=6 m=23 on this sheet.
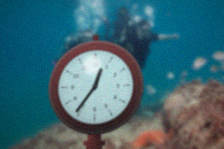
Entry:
h=12 m=36
